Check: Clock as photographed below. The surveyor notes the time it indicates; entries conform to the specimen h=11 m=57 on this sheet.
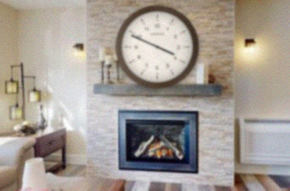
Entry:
h=3 m=49
